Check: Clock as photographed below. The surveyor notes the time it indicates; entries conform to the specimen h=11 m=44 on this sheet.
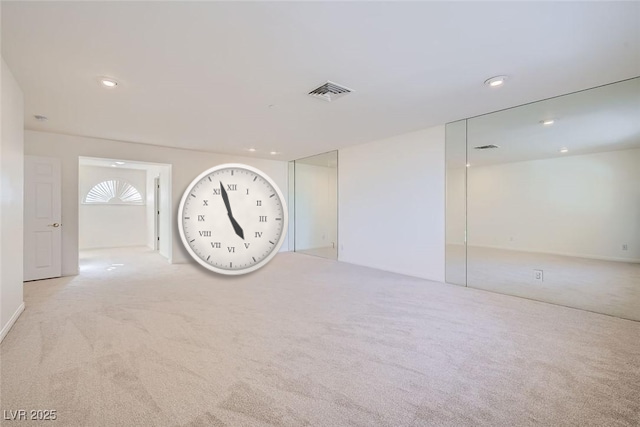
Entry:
h=4 m=57
